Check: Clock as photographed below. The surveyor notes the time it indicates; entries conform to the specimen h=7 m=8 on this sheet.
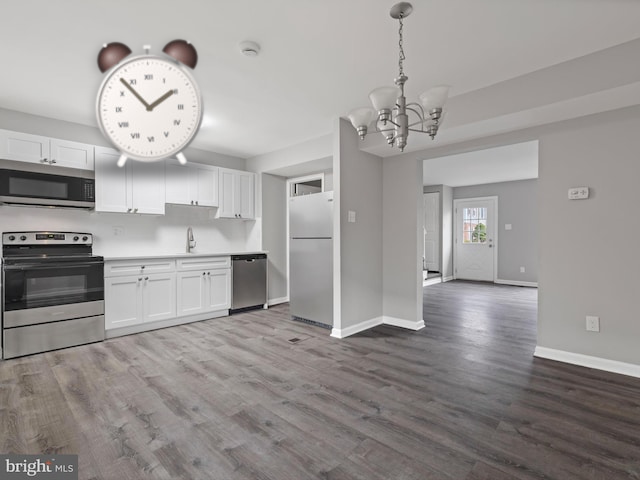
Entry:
h=1 m=53
